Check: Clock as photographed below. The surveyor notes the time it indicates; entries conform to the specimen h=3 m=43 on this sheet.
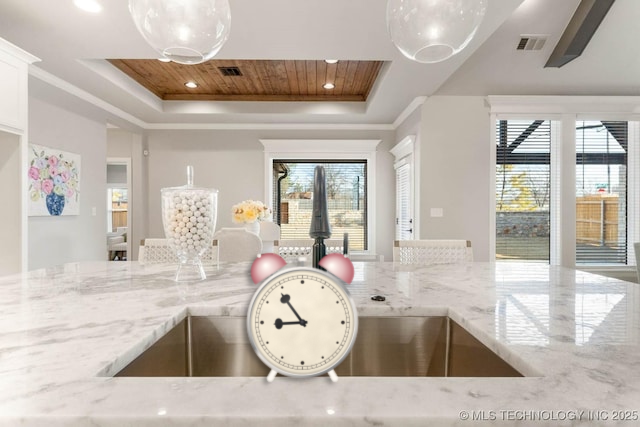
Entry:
h=8 m=54
